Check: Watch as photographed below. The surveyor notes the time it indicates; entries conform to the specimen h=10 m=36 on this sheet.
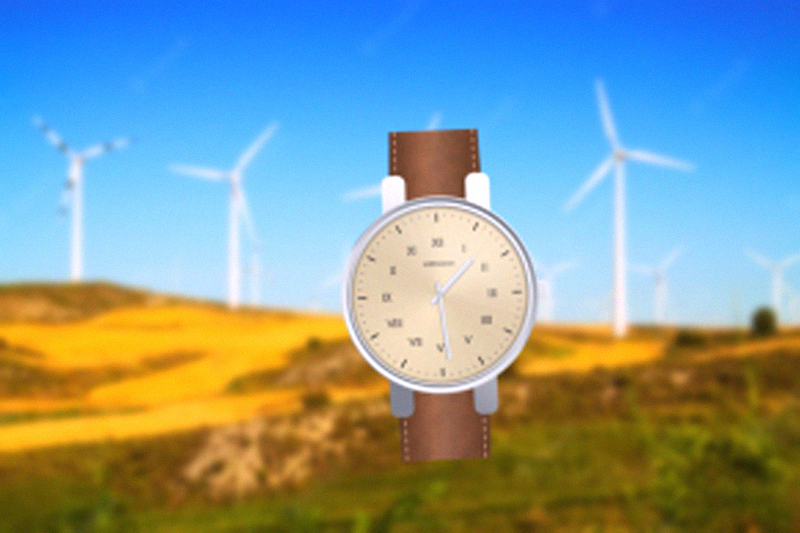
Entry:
h=1 m=29
